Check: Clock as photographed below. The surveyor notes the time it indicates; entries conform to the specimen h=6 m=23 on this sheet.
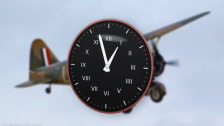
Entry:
h=12 m=57
